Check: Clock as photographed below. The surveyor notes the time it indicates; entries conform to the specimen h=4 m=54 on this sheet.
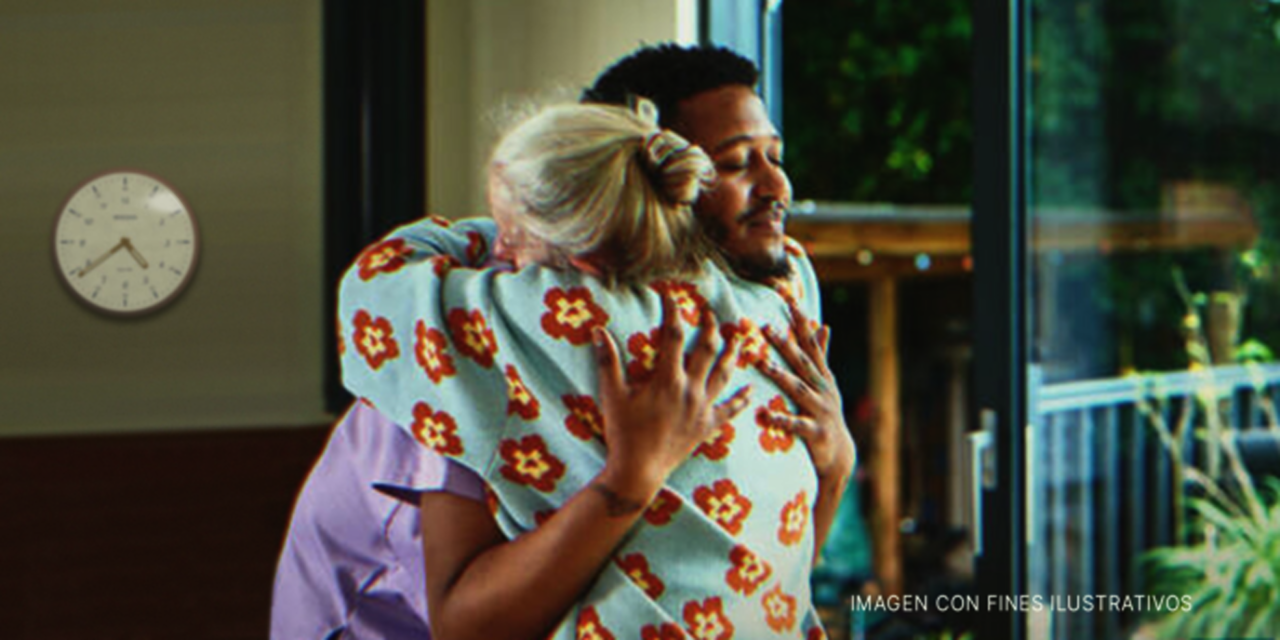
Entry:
h=4 m=39
